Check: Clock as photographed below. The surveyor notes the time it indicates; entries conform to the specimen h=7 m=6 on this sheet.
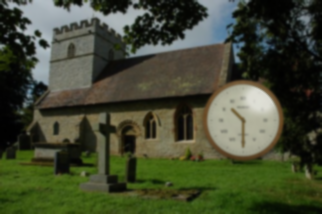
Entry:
h=10 m=30
